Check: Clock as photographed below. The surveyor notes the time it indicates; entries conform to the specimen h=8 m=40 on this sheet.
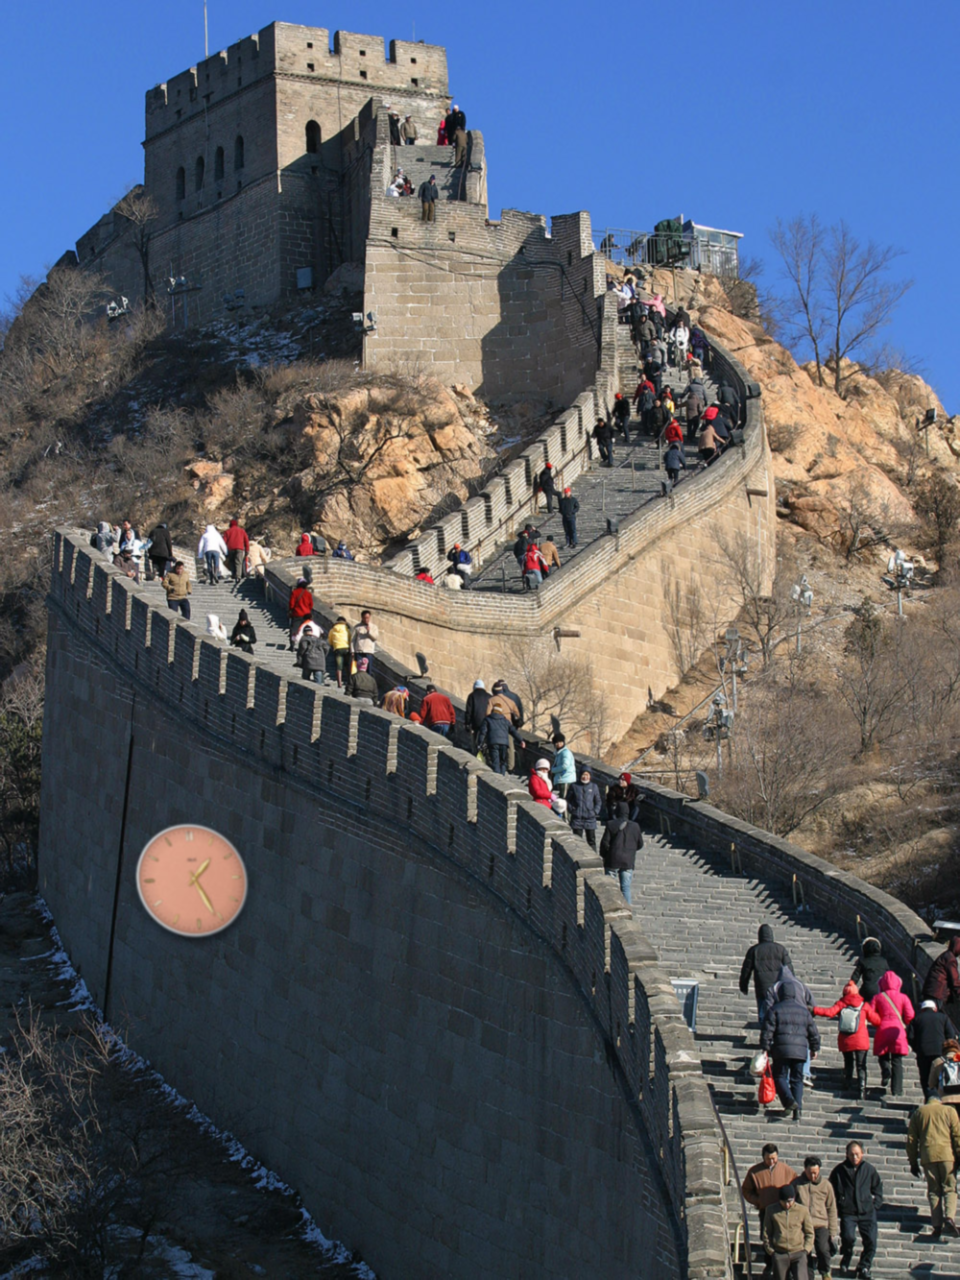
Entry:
h=1 m=26
